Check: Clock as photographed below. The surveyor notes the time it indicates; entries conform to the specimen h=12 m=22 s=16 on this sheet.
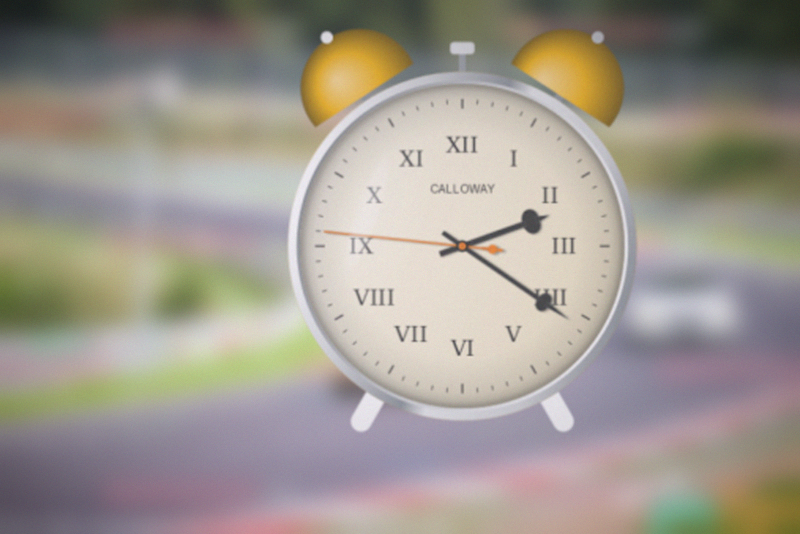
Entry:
h=2 m=20 s=46
